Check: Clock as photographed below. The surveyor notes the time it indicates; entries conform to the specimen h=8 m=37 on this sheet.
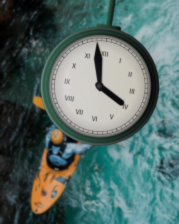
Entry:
h=3 m=58
